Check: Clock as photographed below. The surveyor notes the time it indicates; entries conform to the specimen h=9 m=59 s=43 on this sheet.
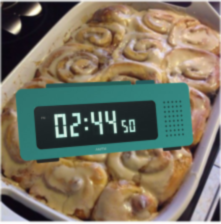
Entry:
h=2 m=44 s=50
